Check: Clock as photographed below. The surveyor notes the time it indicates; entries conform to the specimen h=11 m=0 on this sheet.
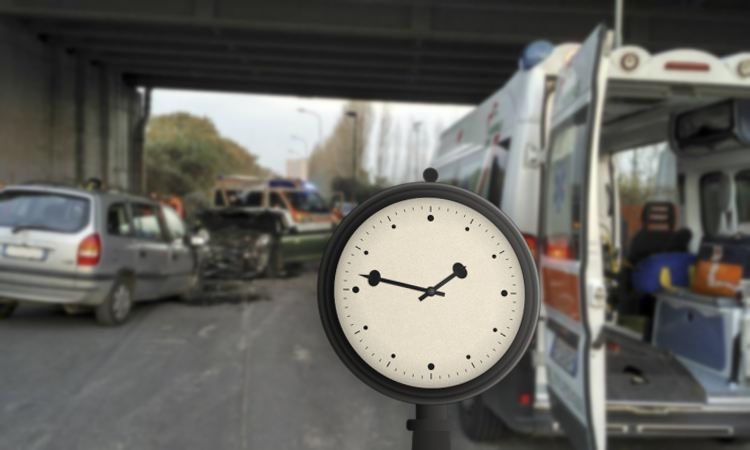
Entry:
h=1 m=47
